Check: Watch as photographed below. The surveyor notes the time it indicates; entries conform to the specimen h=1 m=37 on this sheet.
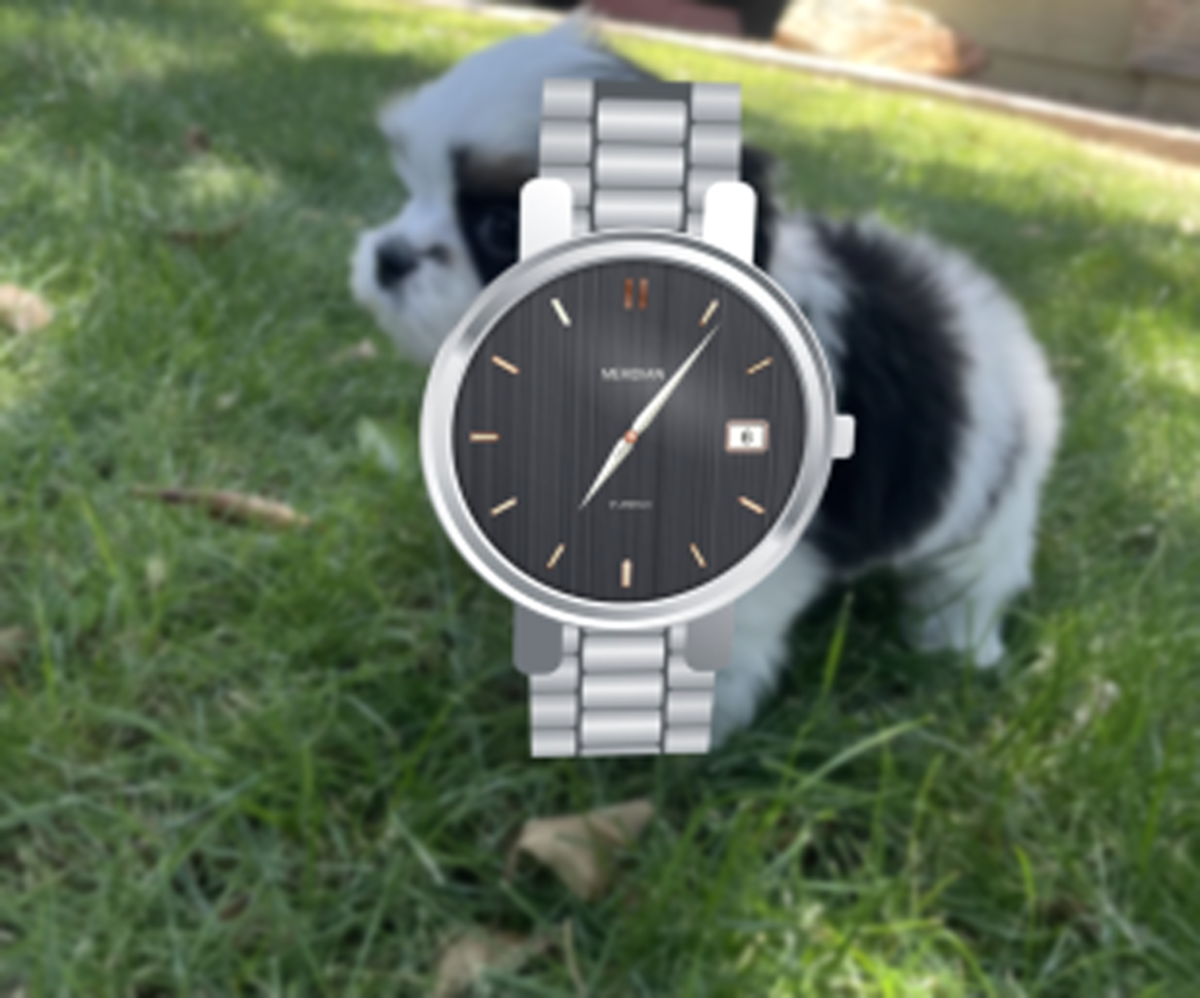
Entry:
h=7 m=6
